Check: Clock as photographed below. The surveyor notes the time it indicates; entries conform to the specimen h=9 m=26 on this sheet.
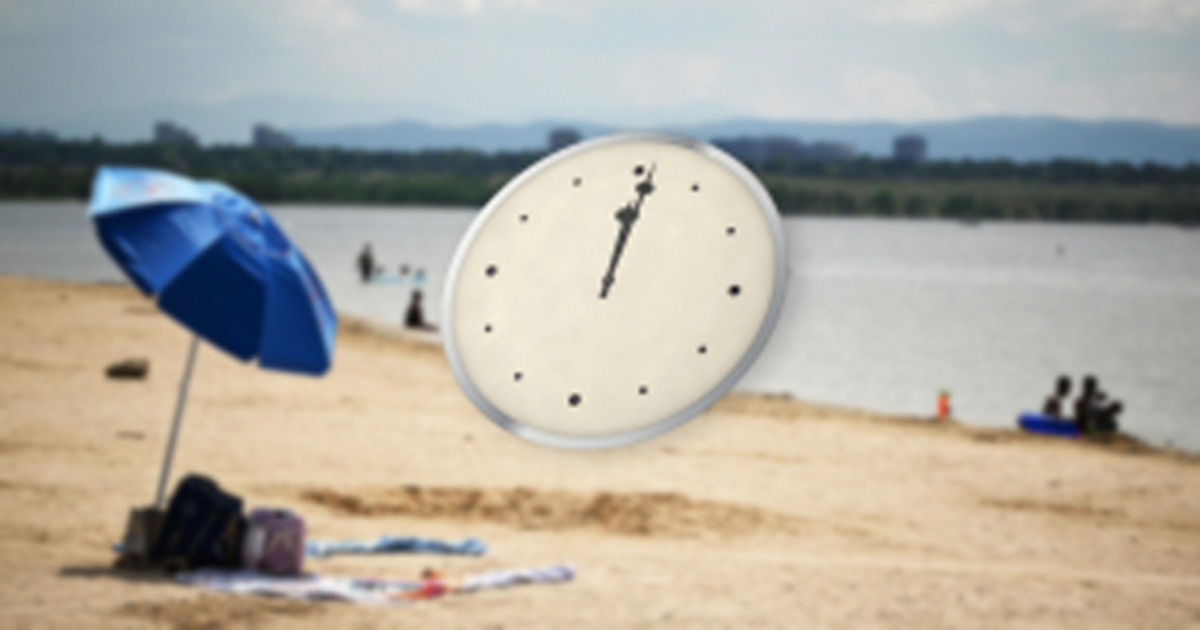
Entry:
h=12 m=1
